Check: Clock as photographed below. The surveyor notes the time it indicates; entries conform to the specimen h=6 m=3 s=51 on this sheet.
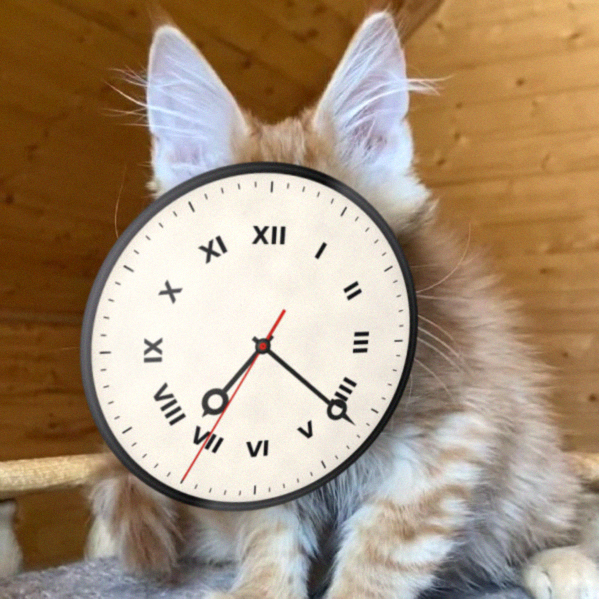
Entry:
h=7 m=21 s=35
